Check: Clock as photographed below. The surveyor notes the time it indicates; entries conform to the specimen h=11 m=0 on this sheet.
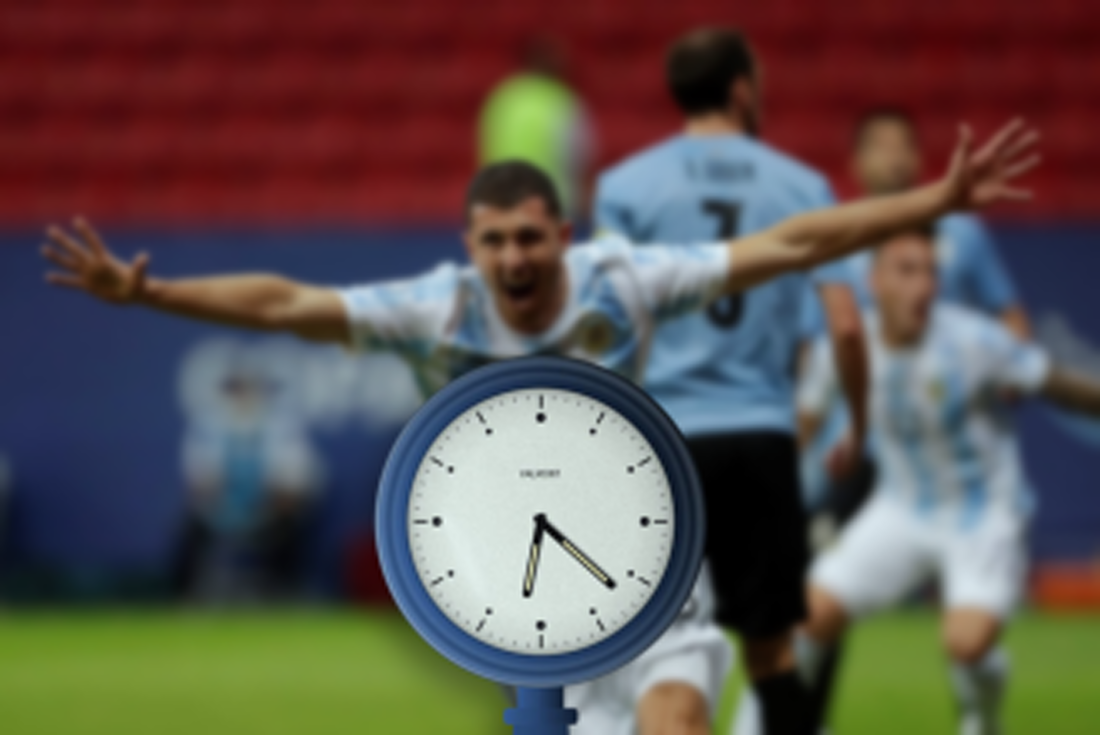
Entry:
h=6 m=22
